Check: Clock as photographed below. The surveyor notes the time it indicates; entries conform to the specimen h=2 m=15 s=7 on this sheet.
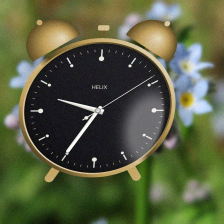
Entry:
h=9 m=35 s=9
